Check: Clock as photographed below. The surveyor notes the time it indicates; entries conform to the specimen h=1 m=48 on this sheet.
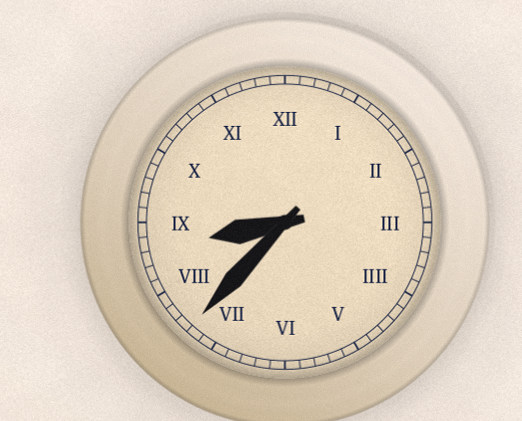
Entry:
h=8 m=37
